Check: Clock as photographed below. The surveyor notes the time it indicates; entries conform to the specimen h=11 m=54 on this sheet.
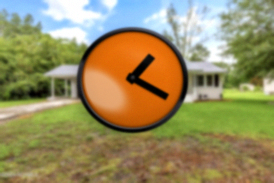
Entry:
h=1 m=20
